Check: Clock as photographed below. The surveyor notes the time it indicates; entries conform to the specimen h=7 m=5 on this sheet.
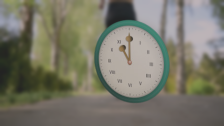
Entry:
h=11 m=0
